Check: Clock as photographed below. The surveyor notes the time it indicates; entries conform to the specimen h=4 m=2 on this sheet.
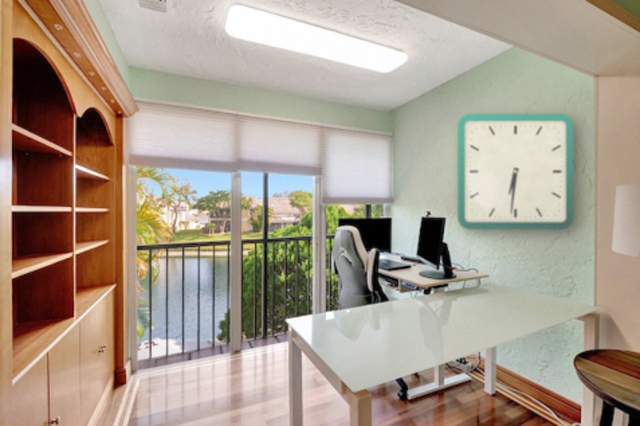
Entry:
h=6 m=31
